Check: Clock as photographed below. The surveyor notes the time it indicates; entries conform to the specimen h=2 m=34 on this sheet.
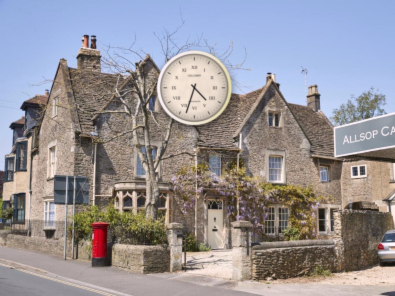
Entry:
h=4 m=33
